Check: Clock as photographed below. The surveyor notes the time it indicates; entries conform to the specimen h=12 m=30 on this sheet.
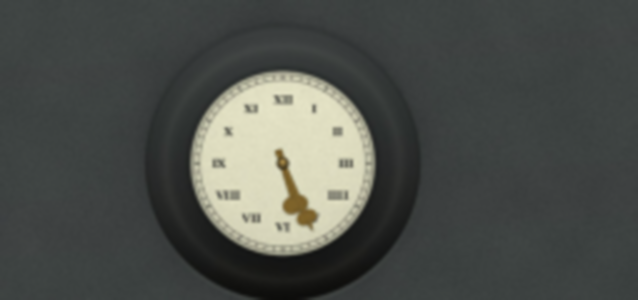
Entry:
h=5 m=26
